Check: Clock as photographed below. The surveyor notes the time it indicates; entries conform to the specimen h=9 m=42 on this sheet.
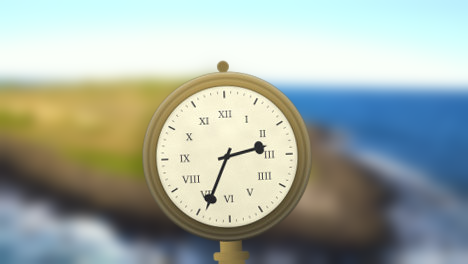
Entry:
h=2 m=34
